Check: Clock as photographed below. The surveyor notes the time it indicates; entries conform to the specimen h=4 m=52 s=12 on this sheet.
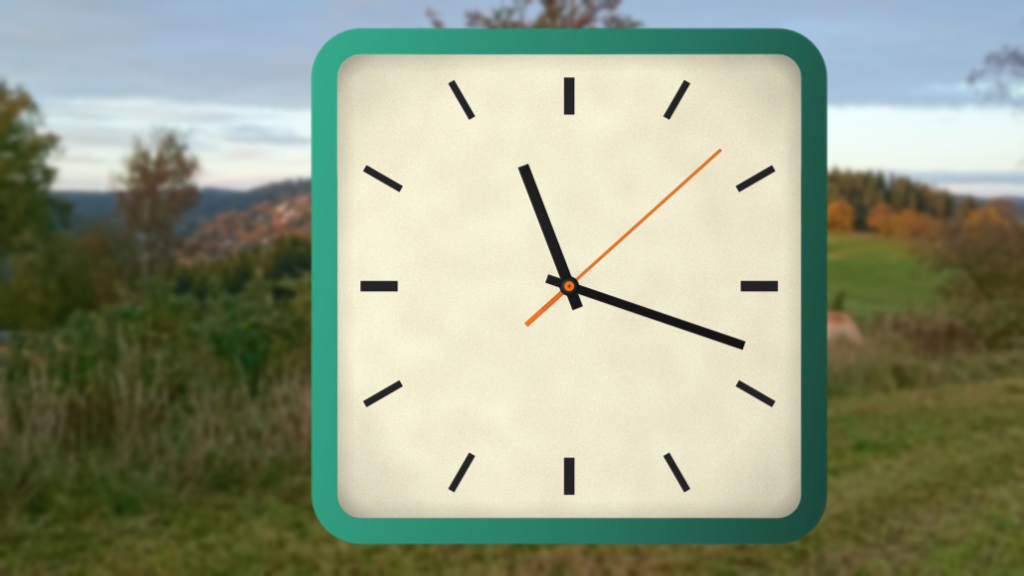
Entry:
h=11 m=18 s=8
